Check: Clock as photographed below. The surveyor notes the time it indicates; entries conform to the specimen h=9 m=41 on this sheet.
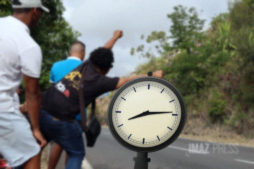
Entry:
h=8 m=14
